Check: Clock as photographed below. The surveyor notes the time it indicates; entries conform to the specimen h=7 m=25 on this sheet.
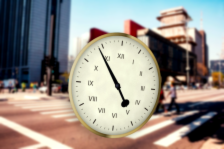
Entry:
h=4 m=54
